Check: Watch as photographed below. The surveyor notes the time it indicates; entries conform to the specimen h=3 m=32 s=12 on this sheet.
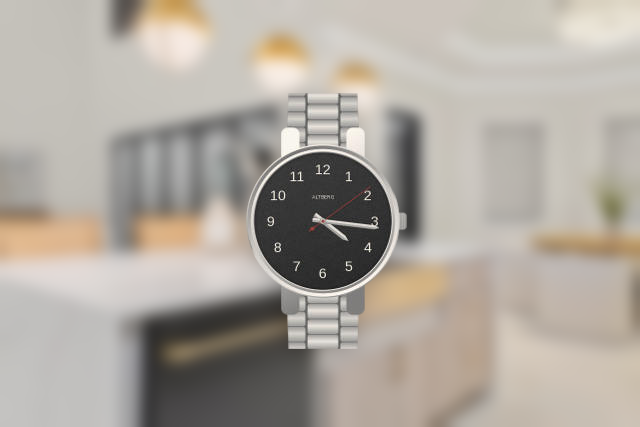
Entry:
h=4 m=16 s=9
